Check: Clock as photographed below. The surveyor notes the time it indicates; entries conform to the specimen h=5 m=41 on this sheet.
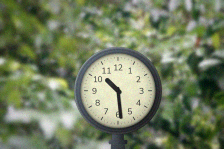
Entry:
h=10 m=29
